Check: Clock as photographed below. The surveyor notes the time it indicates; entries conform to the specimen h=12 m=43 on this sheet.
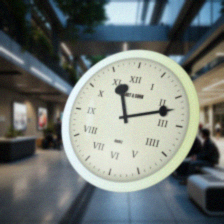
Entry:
h=11 m=12
